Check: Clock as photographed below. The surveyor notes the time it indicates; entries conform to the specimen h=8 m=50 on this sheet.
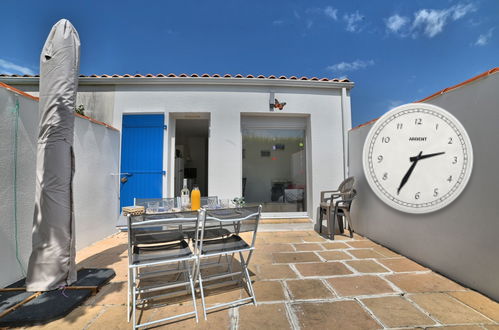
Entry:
h=2 m=35
